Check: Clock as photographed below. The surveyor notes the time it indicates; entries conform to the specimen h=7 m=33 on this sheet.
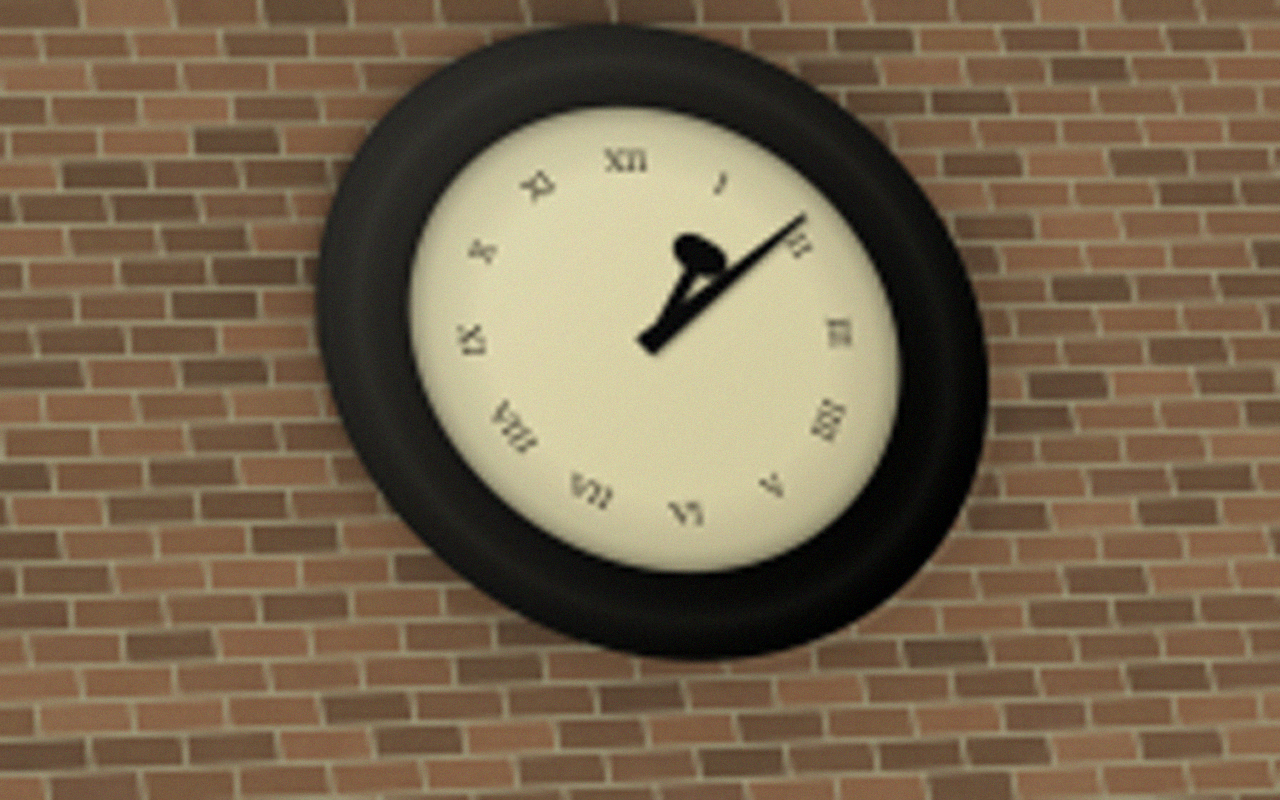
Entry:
h=1 m=9
